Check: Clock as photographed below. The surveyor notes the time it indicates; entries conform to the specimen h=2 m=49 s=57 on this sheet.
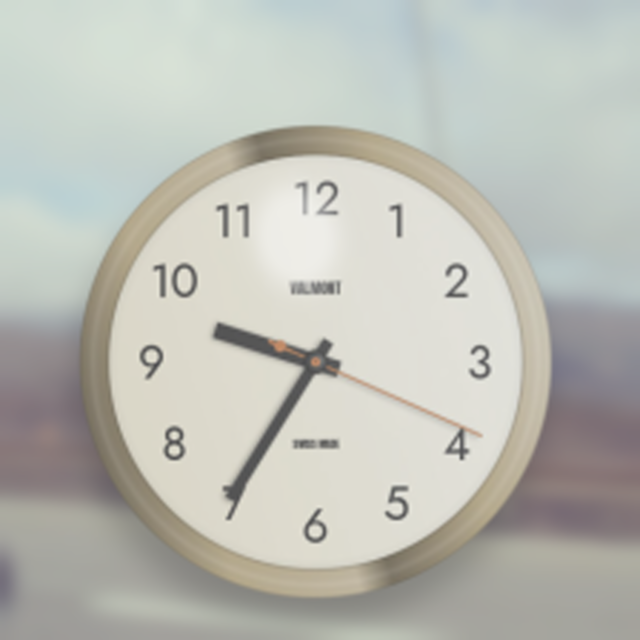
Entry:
h=9 m=35 s=19
